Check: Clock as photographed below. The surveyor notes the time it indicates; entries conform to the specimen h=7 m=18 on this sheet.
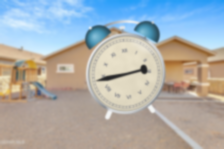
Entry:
h=2 m=44
